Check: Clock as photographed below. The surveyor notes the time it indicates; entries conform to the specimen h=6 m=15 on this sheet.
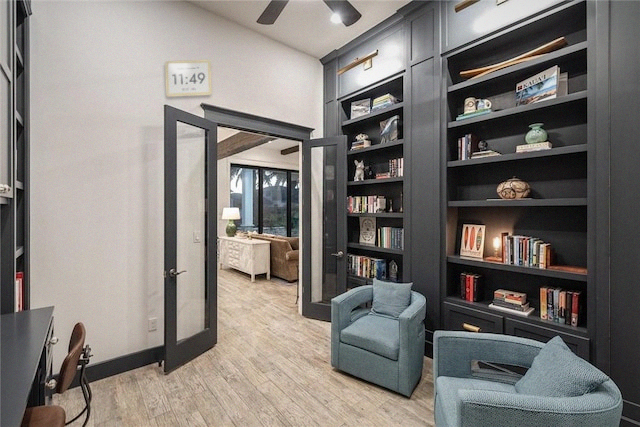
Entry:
h=11 m=49
